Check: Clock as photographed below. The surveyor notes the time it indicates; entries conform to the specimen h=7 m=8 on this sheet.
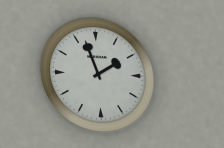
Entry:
h=1 m=57
